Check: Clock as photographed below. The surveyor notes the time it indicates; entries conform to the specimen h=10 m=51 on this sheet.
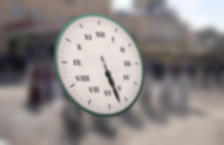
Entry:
h=5 m=27
